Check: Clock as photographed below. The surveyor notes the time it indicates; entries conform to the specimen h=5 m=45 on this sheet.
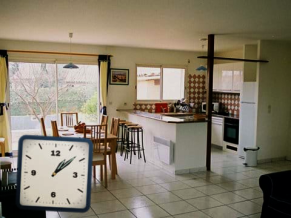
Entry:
h=1 m=8
